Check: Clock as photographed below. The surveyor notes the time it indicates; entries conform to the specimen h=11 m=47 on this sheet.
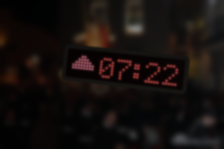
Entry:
h=7 m=22
